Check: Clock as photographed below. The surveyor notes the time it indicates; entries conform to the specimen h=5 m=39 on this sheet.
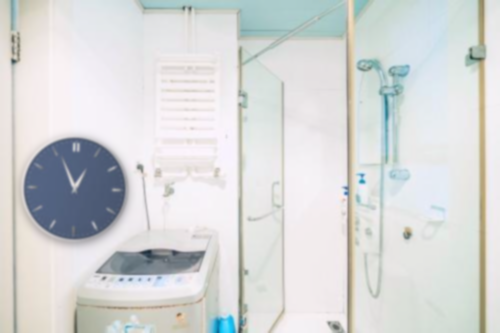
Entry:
h=12 m=56
